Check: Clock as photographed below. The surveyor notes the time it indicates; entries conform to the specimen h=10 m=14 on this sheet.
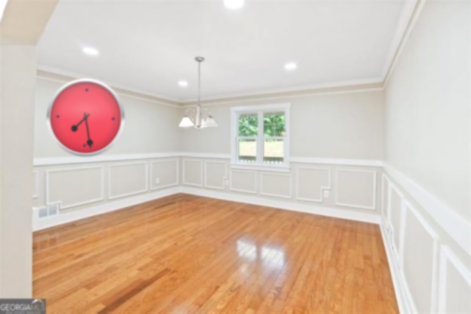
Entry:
h=7 m=28
